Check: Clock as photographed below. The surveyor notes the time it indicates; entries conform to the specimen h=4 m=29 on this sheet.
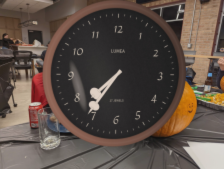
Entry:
h=7 m=36
